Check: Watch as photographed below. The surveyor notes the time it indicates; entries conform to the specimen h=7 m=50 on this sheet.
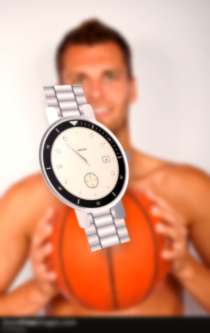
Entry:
h=10 m=54
